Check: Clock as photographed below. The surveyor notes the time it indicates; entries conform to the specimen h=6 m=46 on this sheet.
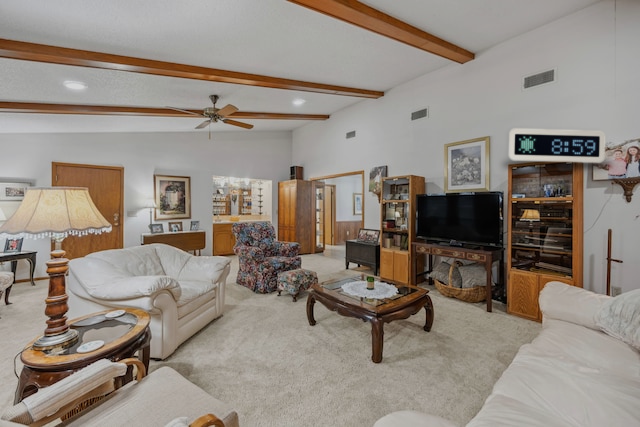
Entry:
h=8 m=59
